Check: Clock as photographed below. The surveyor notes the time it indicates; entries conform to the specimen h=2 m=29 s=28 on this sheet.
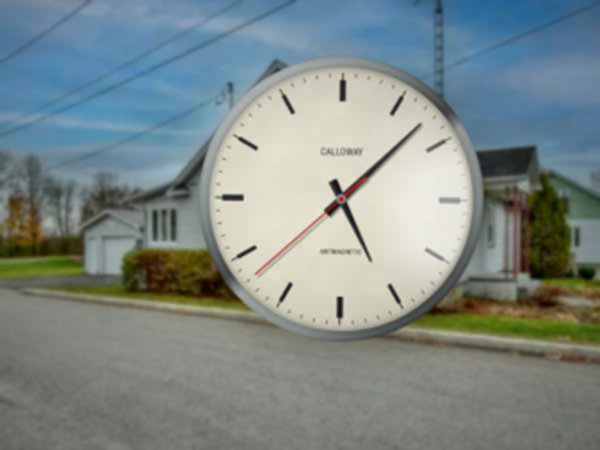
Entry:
h=5 m=7 s=38
